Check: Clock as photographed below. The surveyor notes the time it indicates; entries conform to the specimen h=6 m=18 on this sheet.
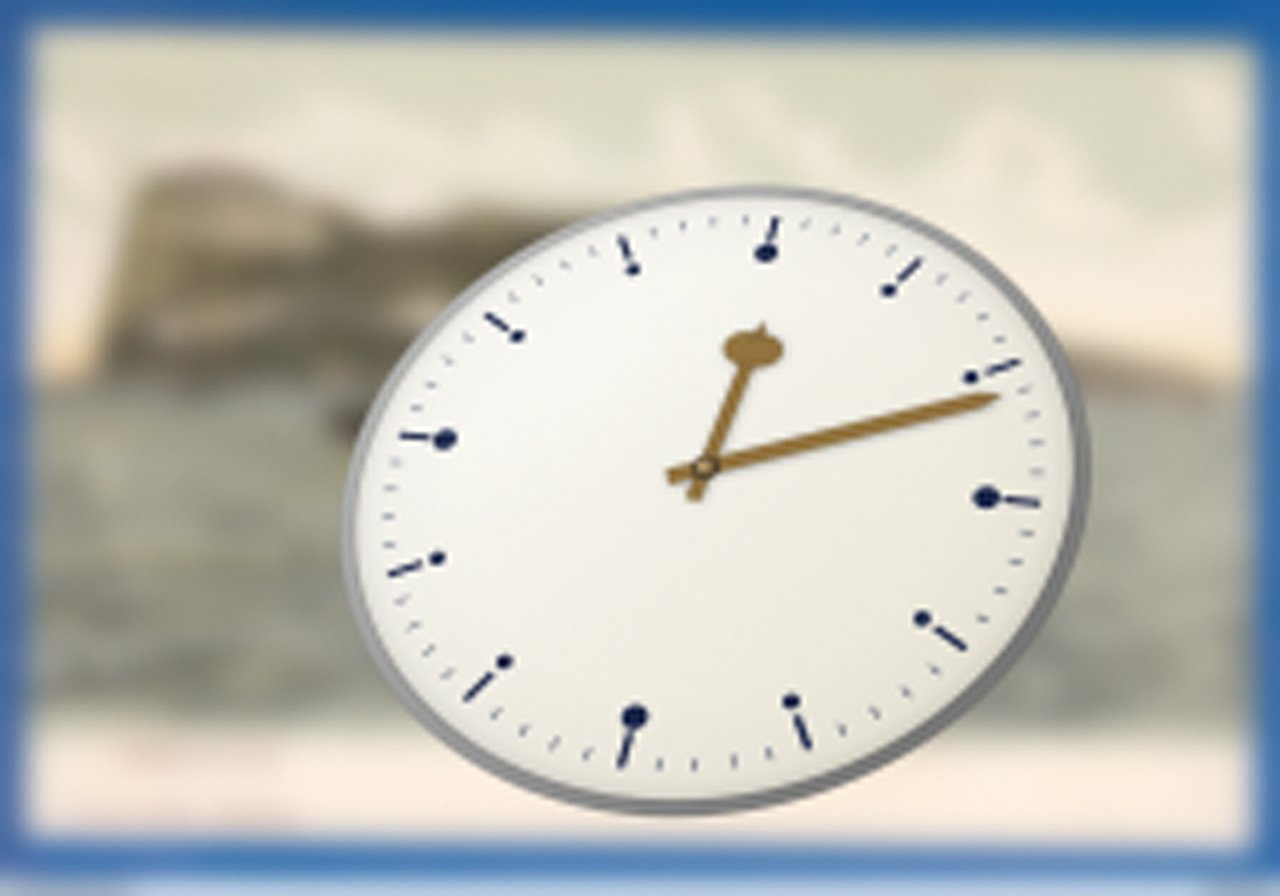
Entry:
h=12 m=11
